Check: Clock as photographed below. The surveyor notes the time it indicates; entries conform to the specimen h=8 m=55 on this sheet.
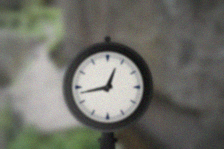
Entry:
h=12 m=43
